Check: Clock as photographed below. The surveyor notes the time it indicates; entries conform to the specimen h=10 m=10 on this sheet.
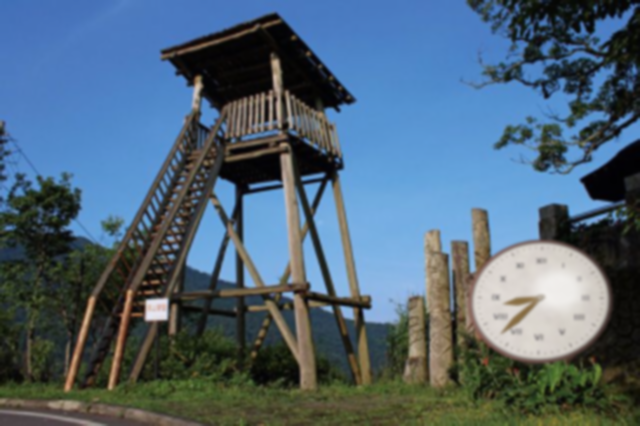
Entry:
h=8 m=37
